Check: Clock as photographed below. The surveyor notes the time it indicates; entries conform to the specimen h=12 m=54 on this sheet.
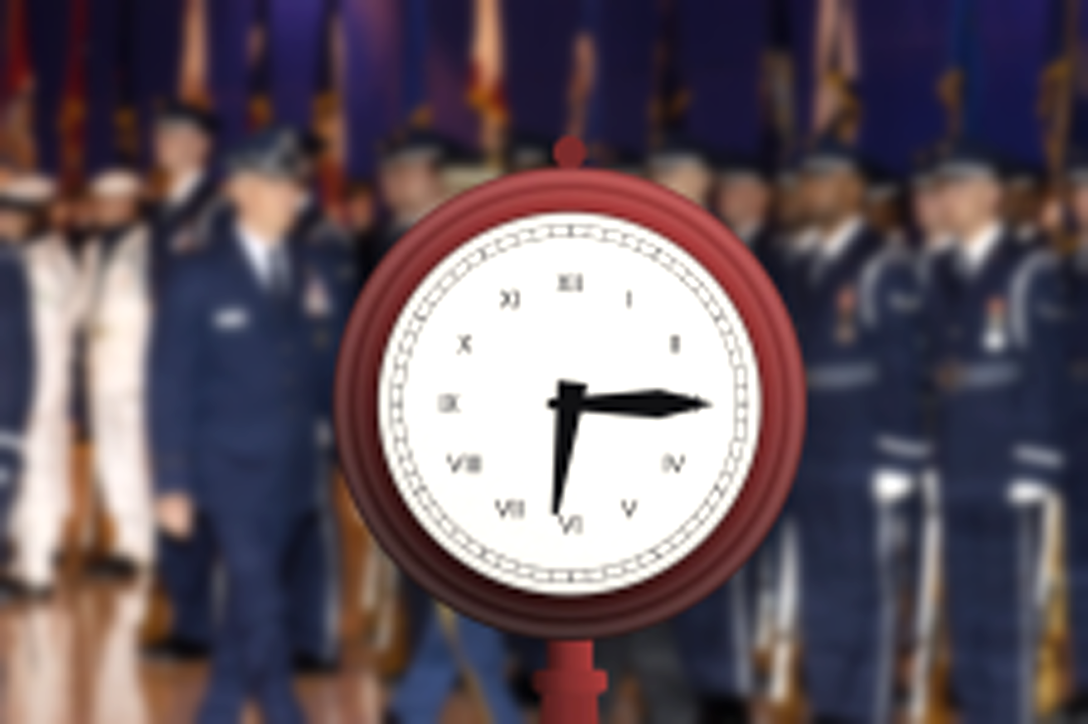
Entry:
h=6 m=15
